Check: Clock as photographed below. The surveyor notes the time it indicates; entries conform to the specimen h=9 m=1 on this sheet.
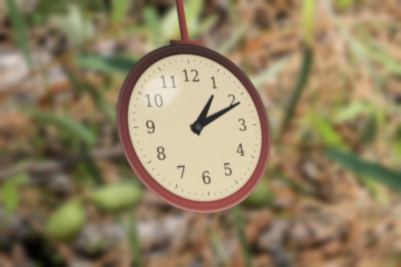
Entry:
h=1 m=11
